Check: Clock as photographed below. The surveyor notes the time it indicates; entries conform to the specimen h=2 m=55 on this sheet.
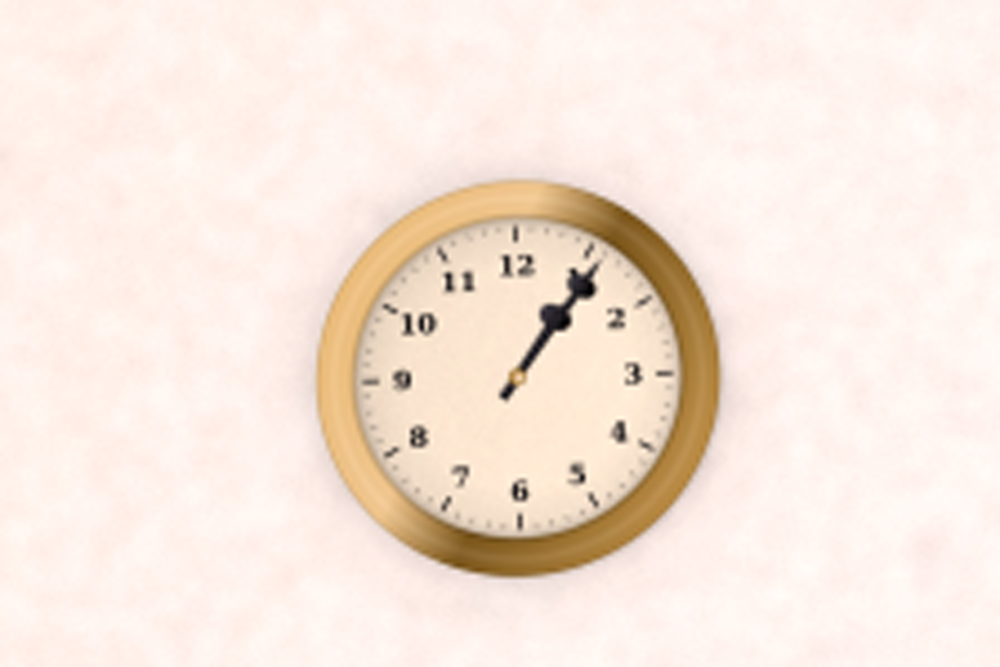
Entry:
h=1 m=6
